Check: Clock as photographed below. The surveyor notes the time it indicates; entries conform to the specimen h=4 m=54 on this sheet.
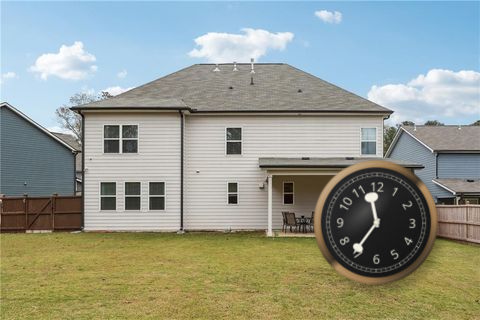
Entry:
h=11 m=36
